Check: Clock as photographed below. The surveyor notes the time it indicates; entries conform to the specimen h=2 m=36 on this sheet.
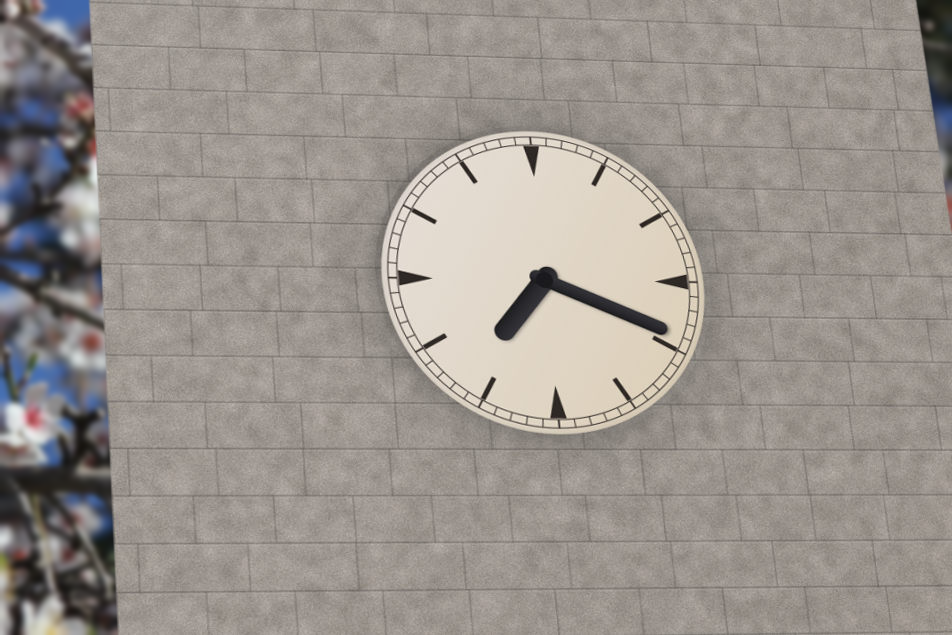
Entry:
h=7 m=19
